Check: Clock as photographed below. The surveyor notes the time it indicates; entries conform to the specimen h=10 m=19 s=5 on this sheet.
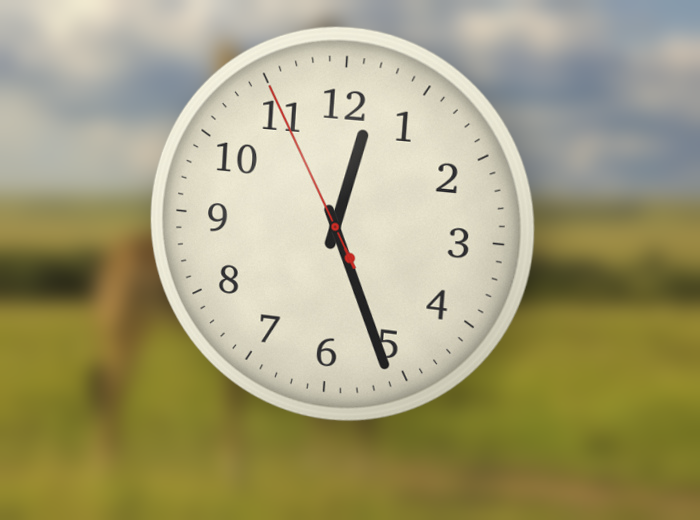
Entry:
h=12 m=25 s=55
